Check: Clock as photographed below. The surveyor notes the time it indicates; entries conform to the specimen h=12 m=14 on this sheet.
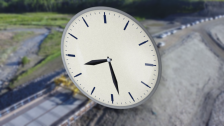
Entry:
h=8 m=28
